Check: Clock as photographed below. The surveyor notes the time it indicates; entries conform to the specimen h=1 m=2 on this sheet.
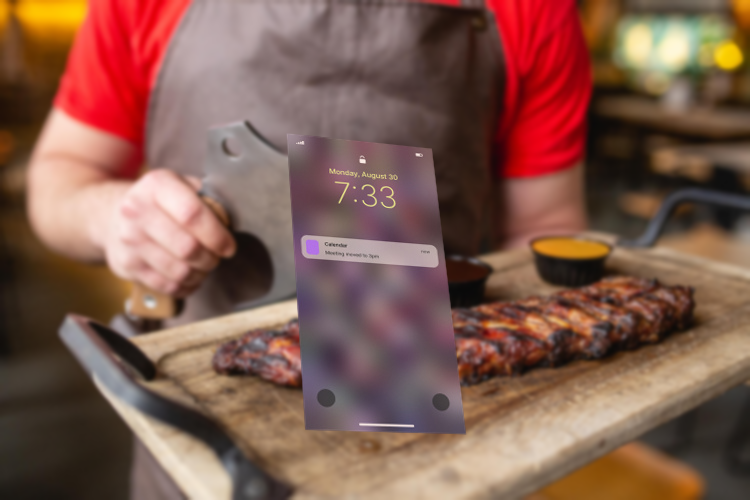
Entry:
h=7 m=33
